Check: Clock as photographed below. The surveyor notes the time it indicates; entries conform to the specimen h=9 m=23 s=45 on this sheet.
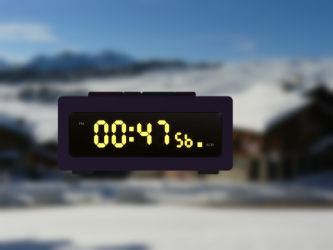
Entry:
h=0 m=47 s=56
